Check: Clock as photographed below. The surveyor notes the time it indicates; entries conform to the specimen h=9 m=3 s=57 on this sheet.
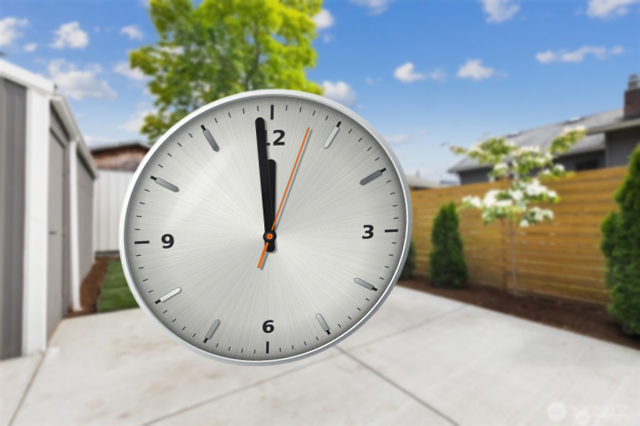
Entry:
h=11 m=59 s=3
